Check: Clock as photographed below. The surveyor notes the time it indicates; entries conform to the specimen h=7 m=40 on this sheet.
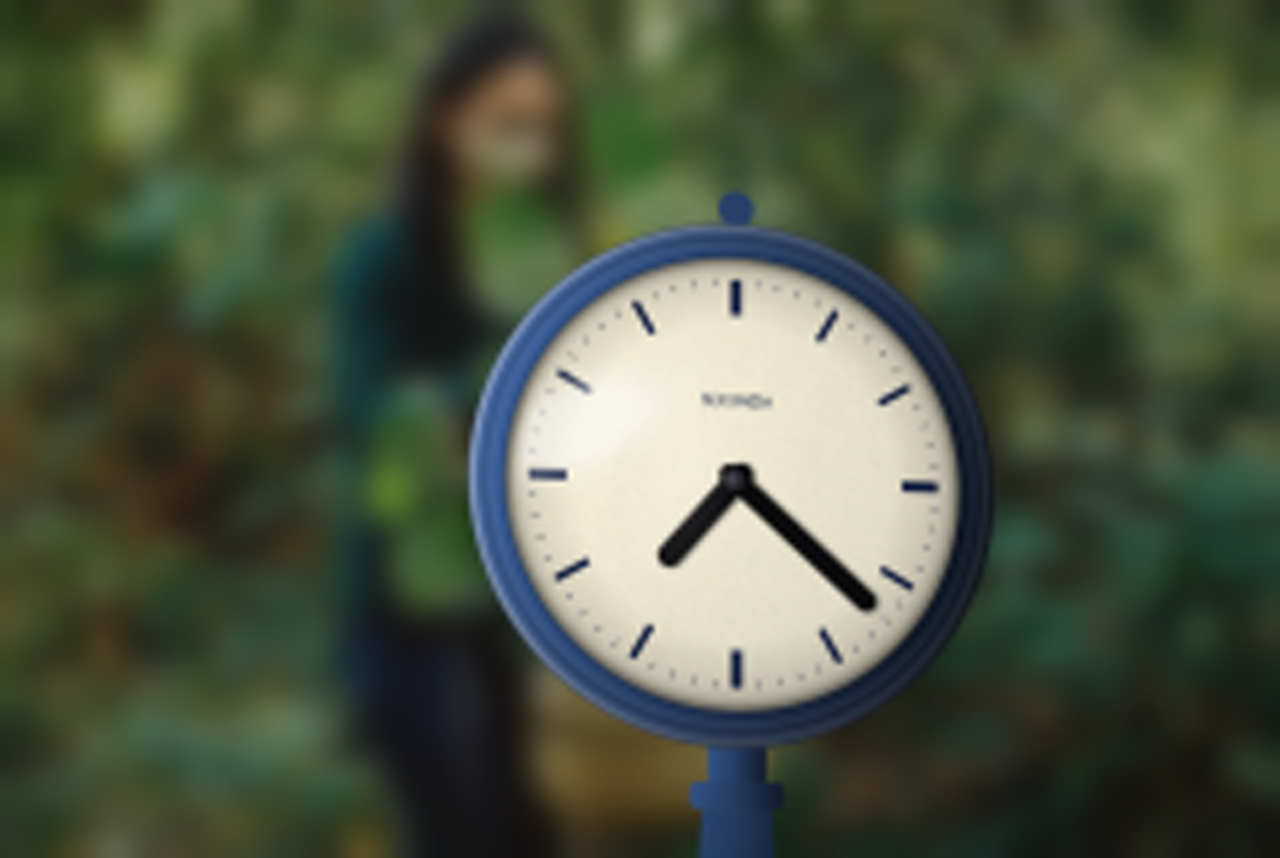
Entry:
h=7 m=22
